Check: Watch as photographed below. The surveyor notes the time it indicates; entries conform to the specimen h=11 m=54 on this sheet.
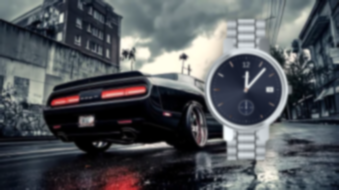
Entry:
h=12 m=7
